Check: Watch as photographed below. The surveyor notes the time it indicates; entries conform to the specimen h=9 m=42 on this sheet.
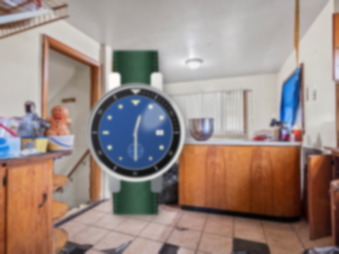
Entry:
h=12 m=30
